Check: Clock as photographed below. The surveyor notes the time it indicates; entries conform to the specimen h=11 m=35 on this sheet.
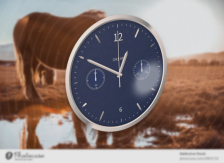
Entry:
h=12 m=50
